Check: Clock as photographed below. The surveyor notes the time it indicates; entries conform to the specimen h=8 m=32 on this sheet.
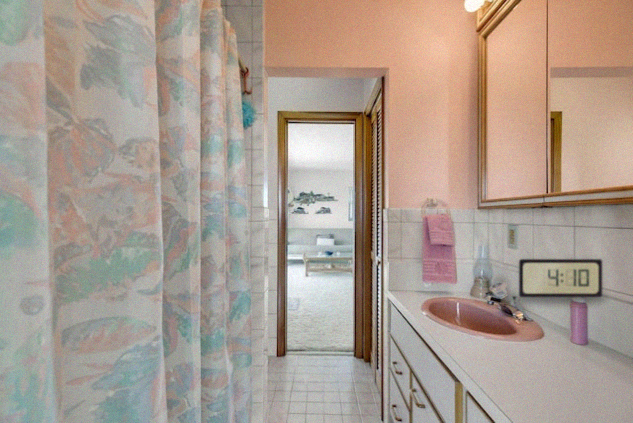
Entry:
h=4 m=10
